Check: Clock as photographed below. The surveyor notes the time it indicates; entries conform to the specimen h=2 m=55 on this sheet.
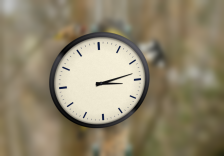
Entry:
h=3 m=13
